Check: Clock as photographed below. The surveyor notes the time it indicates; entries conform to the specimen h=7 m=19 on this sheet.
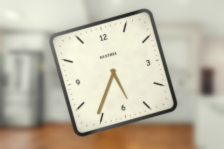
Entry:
h=5 m=36
